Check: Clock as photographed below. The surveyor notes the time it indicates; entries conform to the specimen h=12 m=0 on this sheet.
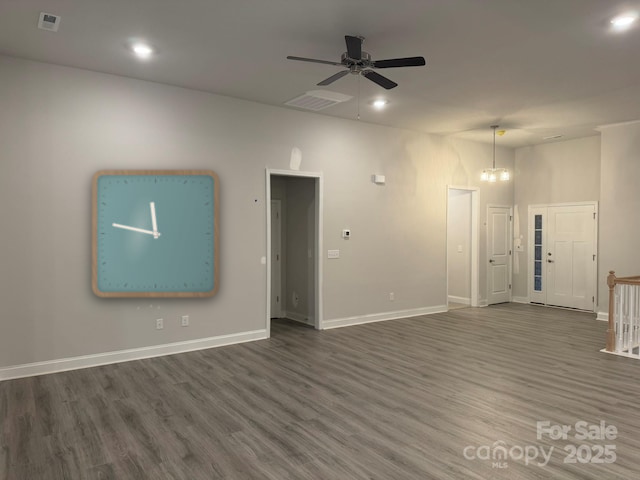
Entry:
h=11 m=47
